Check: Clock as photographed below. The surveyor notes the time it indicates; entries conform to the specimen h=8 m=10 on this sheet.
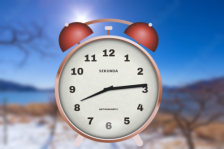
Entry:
h=8 m=14
